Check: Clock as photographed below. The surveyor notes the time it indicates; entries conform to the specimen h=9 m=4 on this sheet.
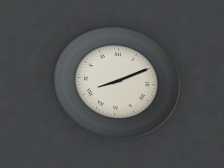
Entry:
h=8 m=10
